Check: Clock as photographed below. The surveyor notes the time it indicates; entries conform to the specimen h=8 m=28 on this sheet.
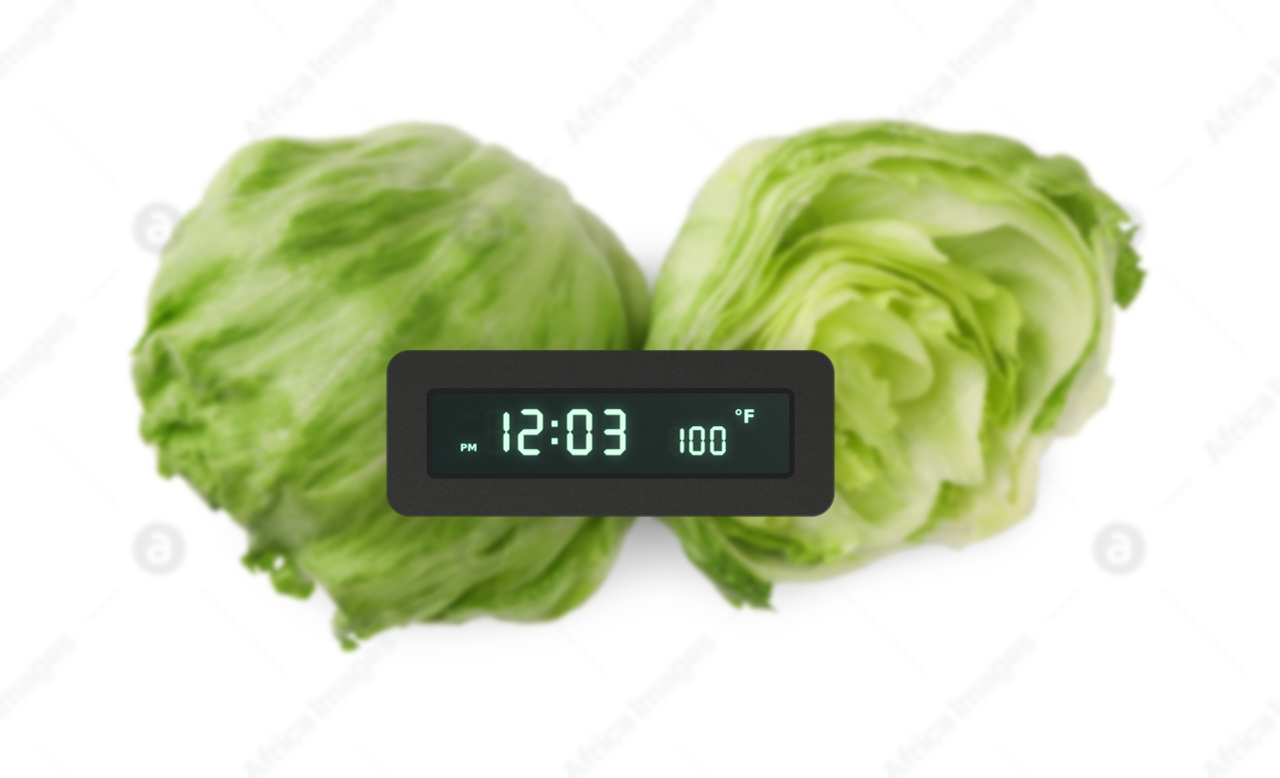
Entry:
h=12 m=3
